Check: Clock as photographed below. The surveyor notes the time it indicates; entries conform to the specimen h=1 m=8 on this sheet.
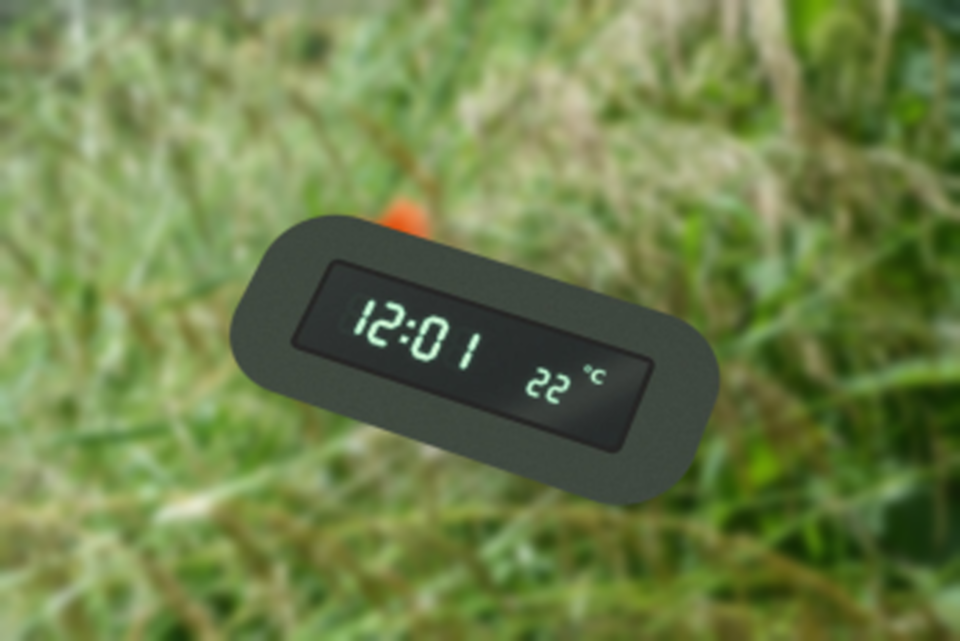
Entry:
h=12 m=1
